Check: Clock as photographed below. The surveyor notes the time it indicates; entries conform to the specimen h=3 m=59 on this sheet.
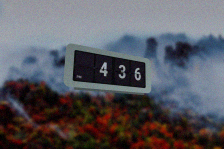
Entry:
h=4 m=36
